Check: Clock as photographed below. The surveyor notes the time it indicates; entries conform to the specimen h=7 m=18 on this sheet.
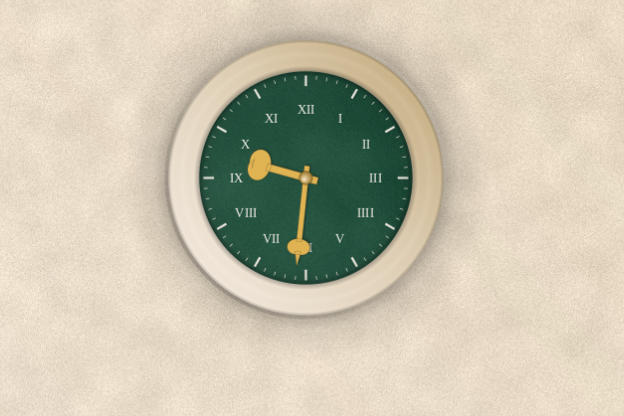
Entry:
h=9 m=31
